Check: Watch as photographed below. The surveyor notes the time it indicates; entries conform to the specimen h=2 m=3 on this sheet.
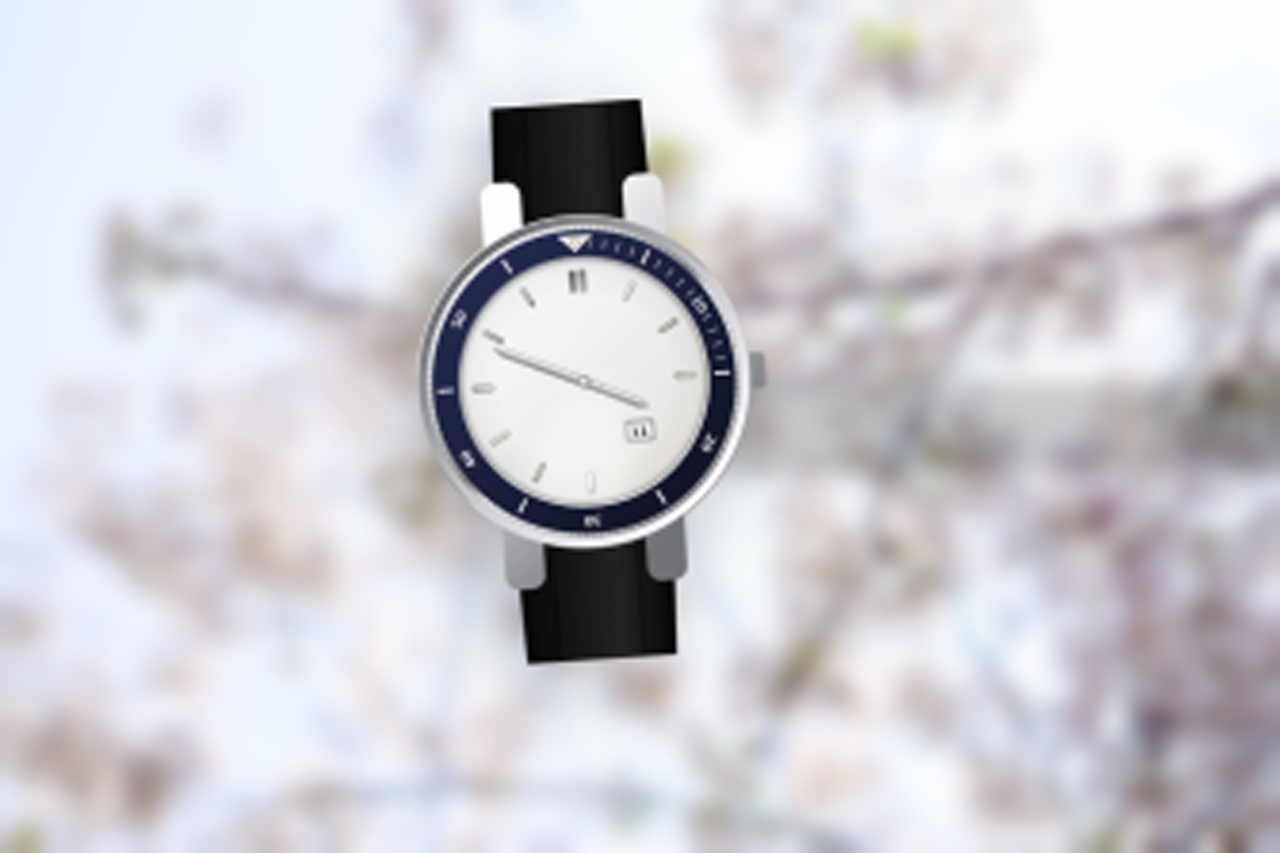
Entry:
h=3 m=49
